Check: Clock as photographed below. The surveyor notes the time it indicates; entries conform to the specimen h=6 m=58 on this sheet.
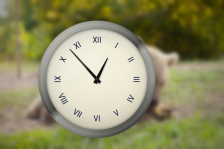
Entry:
h=12 m=53
